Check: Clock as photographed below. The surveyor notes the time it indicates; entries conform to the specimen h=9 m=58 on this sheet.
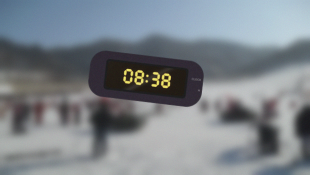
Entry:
h=8 m=38
